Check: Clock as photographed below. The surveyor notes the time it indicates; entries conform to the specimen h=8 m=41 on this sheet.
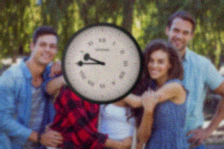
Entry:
h=9 m=45
